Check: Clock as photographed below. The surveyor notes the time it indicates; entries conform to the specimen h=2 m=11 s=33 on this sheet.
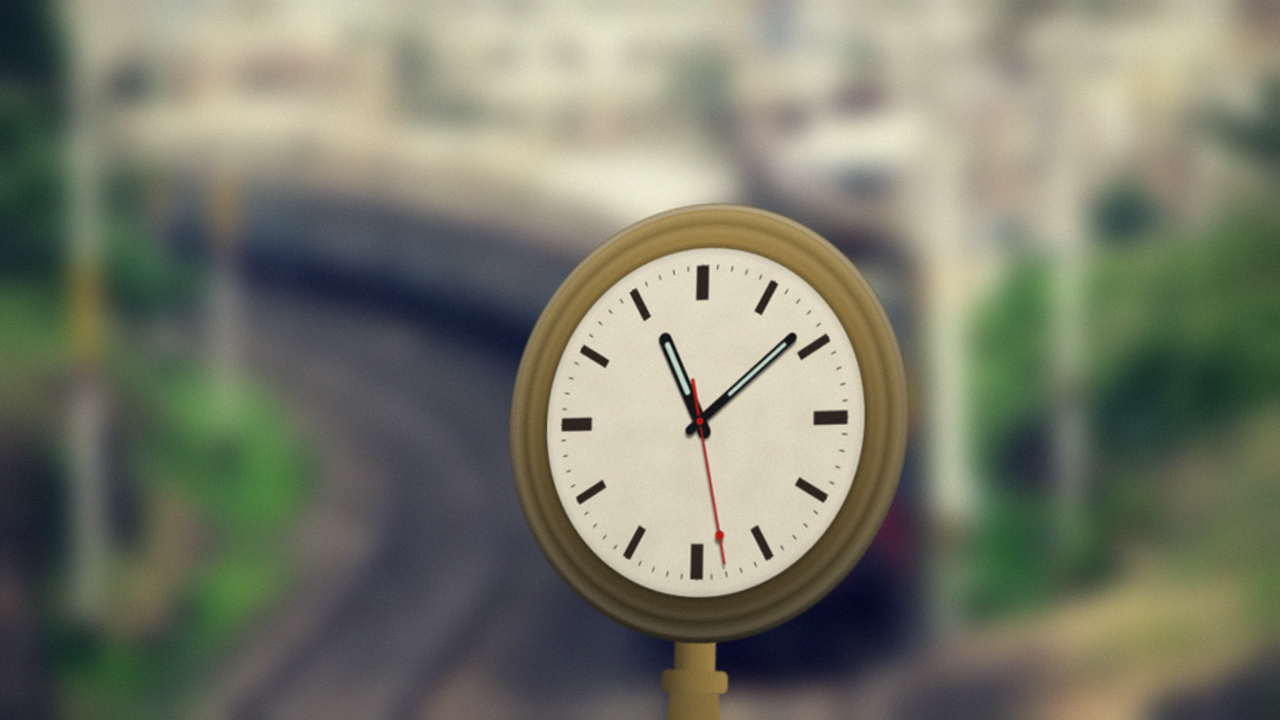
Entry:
h=11 m=8 s=28
